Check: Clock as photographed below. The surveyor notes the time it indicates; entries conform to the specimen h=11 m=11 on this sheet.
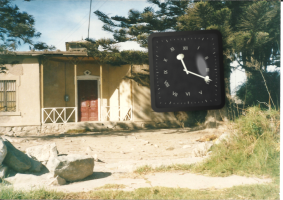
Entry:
h=11 m=19
